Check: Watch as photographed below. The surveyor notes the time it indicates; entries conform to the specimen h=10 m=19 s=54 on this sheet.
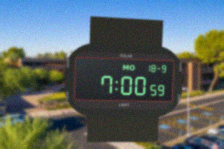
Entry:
h=7 m=0 s=59
